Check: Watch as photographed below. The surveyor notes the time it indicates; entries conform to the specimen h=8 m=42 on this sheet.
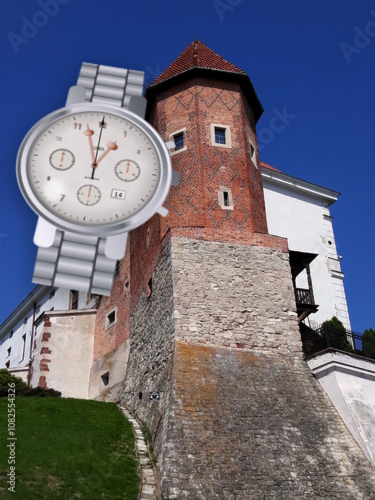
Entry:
h=12 m=57
